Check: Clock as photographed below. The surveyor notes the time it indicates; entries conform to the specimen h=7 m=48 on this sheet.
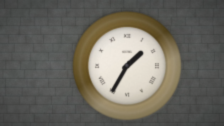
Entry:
h=1 m=35
